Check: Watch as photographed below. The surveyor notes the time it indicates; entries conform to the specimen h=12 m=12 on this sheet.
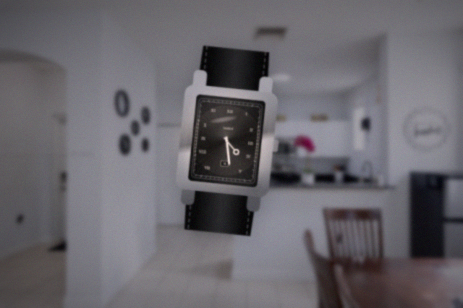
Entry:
h=4 m=28
